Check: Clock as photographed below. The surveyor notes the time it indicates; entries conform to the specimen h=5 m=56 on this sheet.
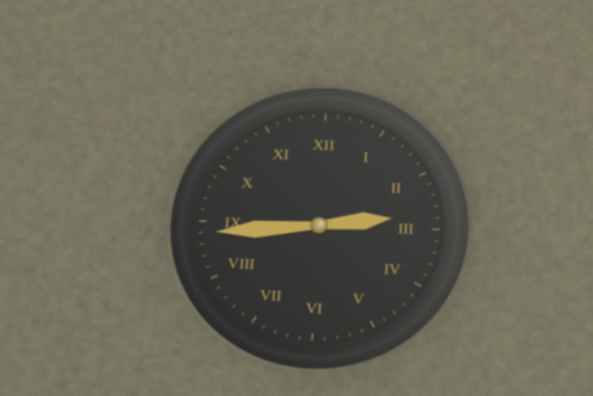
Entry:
h=2 m=44
